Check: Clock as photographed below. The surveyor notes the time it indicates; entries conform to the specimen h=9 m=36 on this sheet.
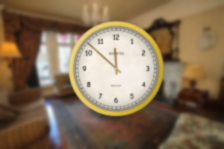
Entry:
h=11 m=52
